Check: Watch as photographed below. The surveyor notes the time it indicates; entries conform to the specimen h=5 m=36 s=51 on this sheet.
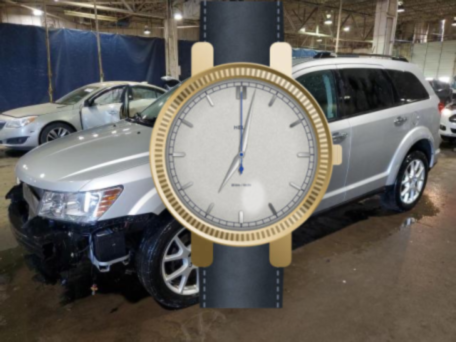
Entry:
h=7 m=2 s=0
